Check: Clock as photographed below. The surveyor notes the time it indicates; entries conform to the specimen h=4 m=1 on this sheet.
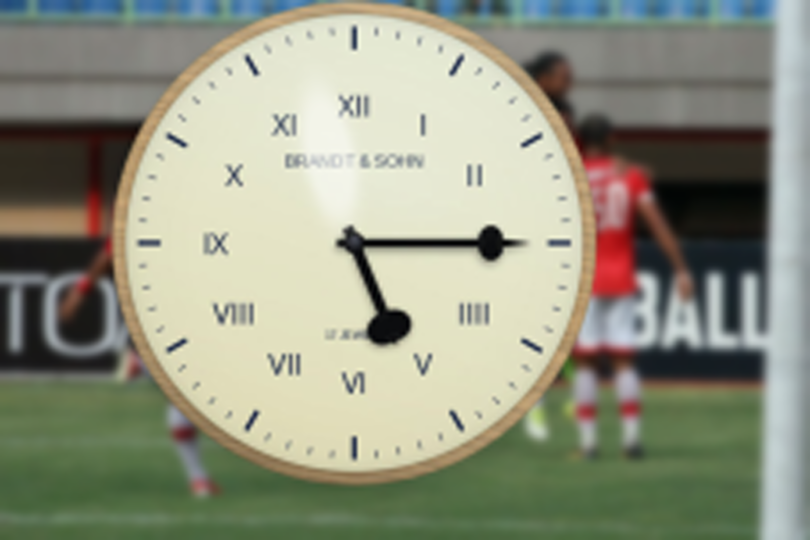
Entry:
h=5 m=15
